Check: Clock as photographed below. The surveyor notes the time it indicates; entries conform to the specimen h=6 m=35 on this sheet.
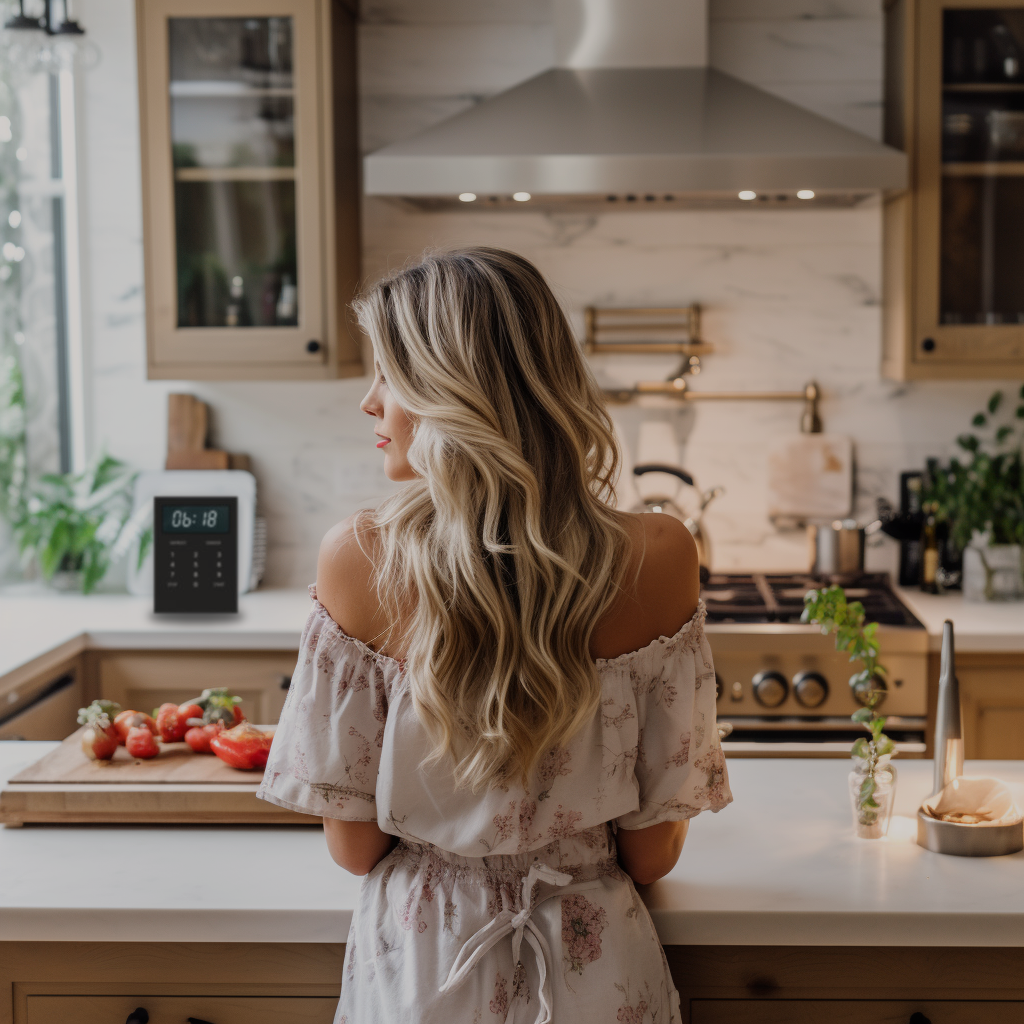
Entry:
h=6 m=18
